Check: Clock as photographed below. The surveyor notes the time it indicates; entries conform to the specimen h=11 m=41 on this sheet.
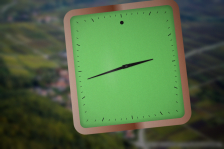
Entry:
h=2 m=43
